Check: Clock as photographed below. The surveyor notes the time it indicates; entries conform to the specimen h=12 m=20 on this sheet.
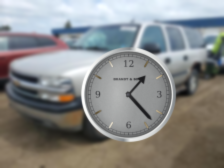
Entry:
h=1 m=23
